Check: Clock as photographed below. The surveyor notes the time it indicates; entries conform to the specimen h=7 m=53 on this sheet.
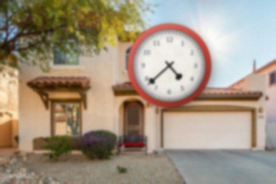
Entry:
h=4 m=38
